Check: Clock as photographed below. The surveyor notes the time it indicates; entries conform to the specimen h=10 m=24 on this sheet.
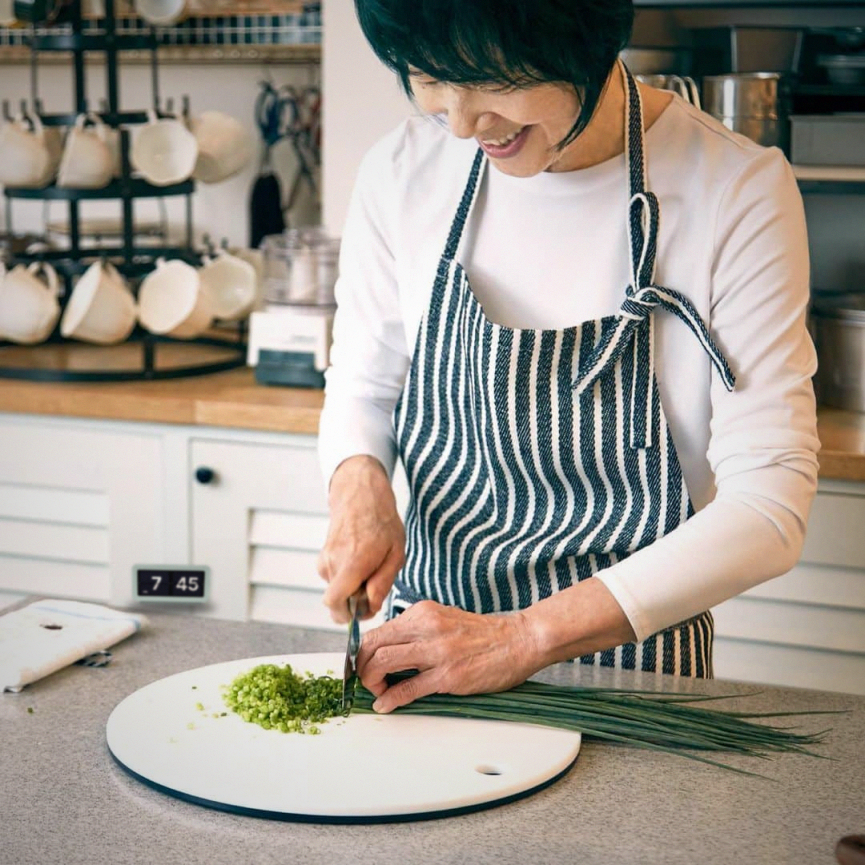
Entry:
h=7 m=45
